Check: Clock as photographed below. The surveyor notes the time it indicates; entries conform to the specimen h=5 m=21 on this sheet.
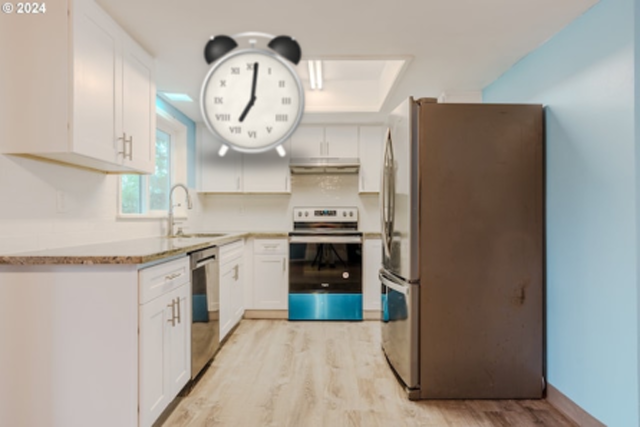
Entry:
h=7 m=1
